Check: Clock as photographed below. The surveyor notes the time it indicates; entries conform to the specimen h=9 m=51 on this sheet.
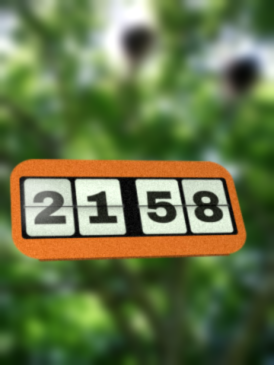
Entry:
h=21 m=58
